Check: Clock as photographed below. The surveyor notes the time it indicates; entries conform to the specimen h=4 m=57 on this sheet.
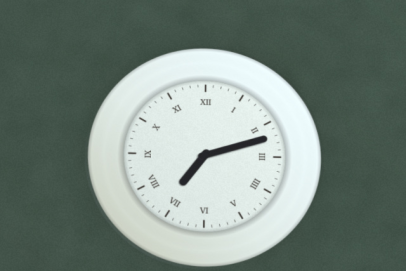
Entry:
h=7 m=12
